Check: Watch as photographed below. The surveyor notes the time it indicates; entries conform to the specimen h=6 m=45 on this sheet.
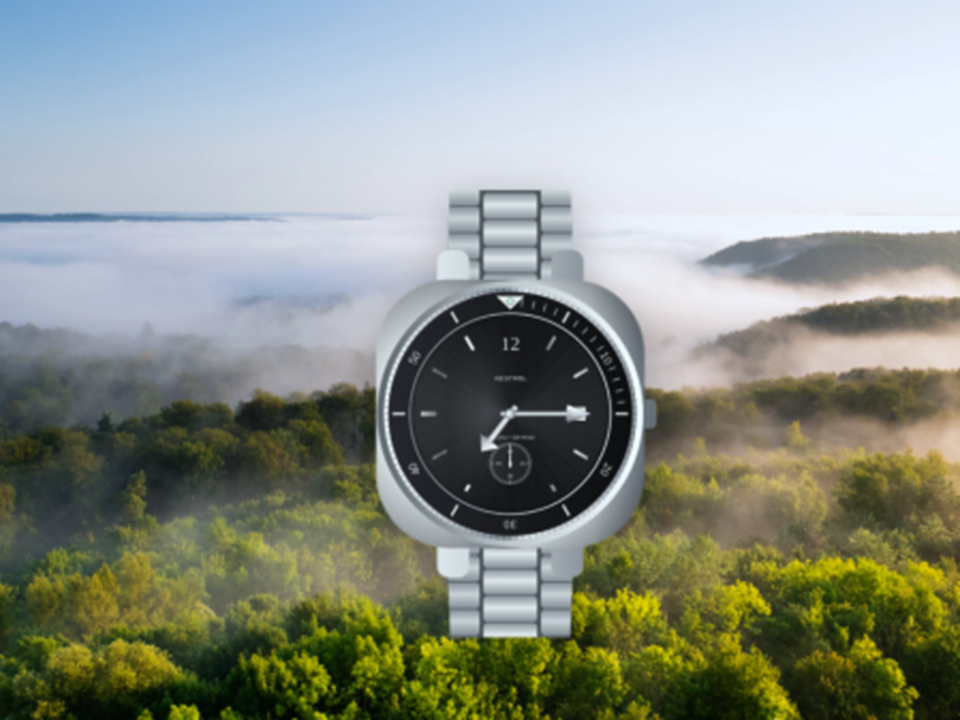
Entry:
h=7 m=15
